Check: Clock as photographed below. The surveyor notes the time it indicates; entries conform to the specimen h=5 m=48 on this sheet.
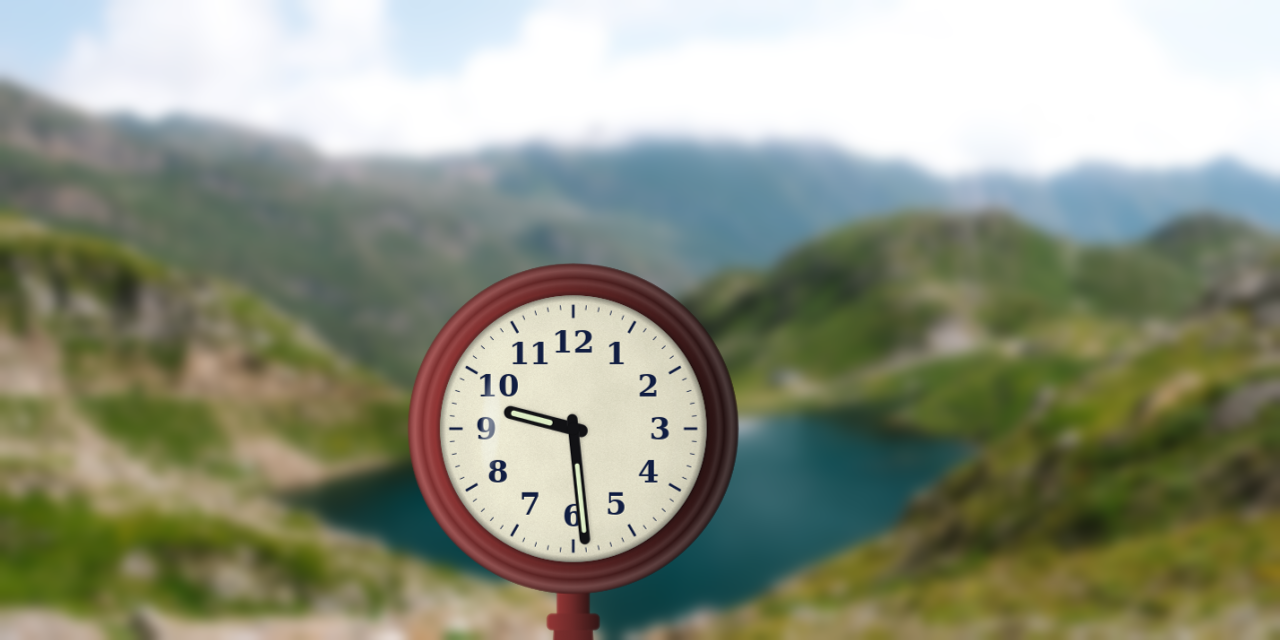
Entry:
h=9 m=29
